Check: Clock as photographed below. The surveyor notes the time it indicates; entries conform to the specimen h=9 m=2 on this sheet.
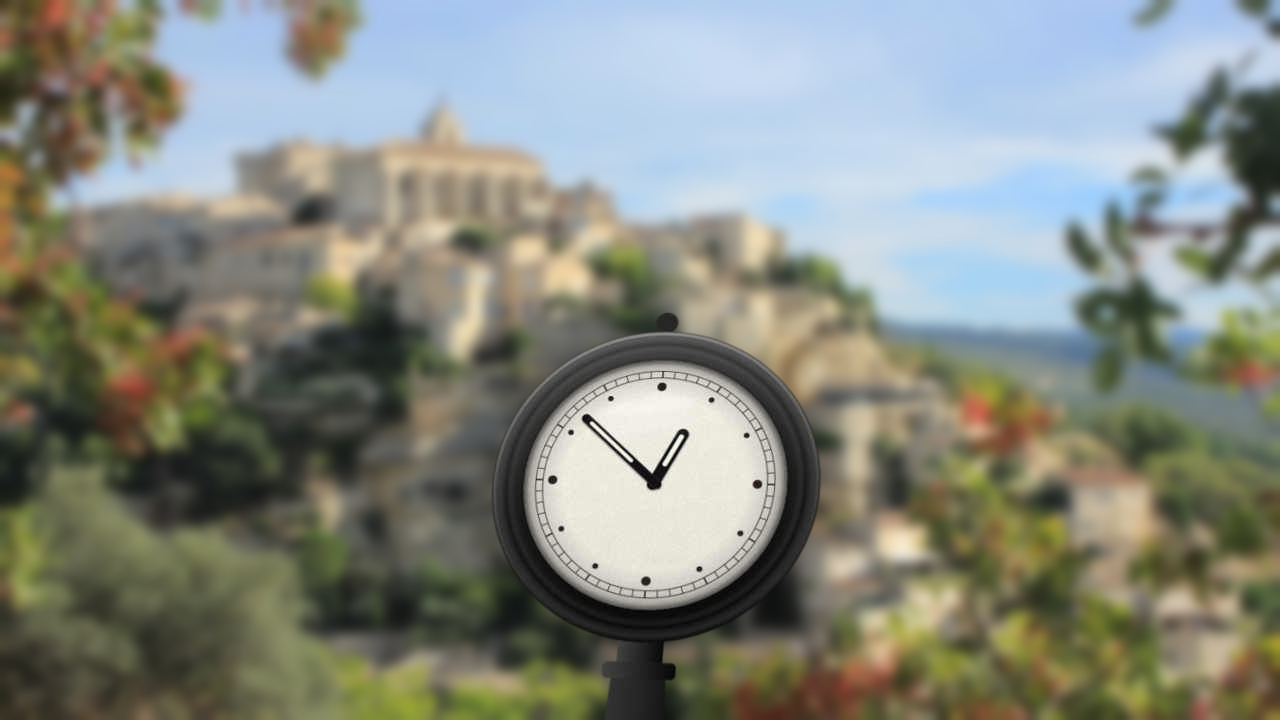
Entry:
h=12 m=52
